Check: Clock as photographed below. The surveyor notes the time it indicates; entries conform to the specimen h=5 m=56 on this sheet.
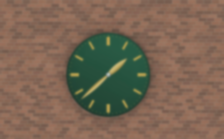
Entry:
h=1 m=38
